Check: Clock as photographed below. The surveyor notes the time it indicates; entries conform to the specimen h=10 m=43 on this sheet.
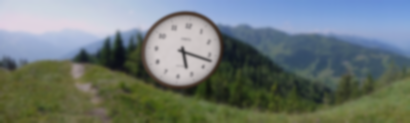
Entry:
h=5 m=17
